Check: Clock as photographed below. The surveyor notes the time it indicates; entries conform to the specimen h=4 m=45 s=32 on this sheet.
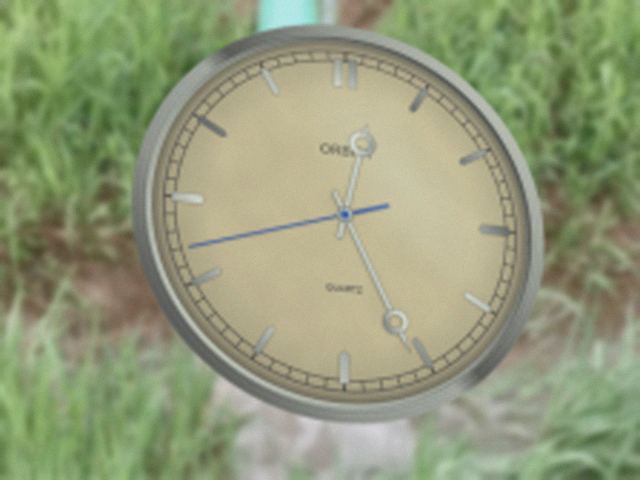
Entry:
h=12 m=25 s=42
